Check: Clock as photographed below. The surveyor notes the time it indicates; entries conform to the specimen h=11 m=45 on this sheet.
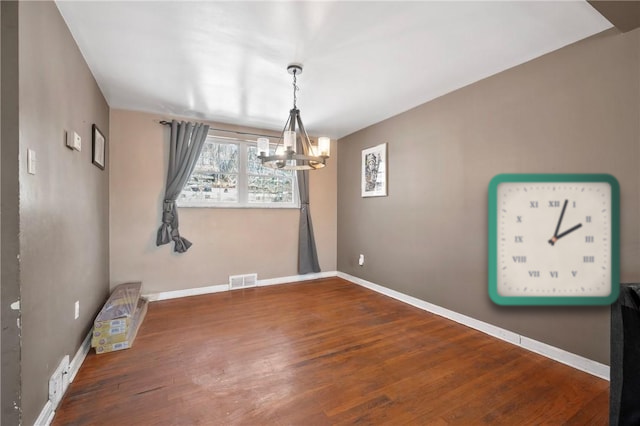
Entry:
h=2 m=3
